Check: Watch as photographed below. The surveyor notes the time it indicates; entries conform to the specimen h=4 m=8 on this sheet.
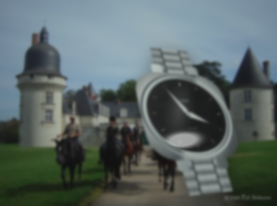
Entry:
h=3 m=55
